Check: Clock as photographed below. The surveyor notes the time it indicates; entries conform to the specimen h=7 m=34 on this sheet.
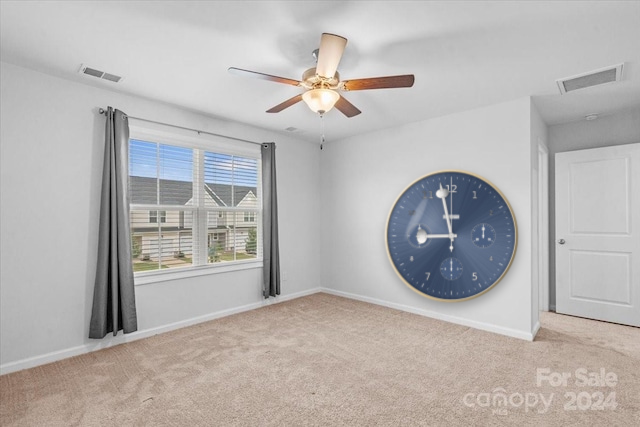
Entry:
h=8 m=58
